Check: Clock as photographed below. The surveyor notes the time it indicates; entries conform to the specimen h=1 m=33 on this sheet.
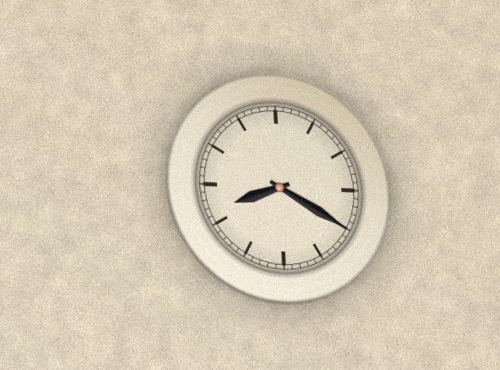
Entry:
h=8 m=20
